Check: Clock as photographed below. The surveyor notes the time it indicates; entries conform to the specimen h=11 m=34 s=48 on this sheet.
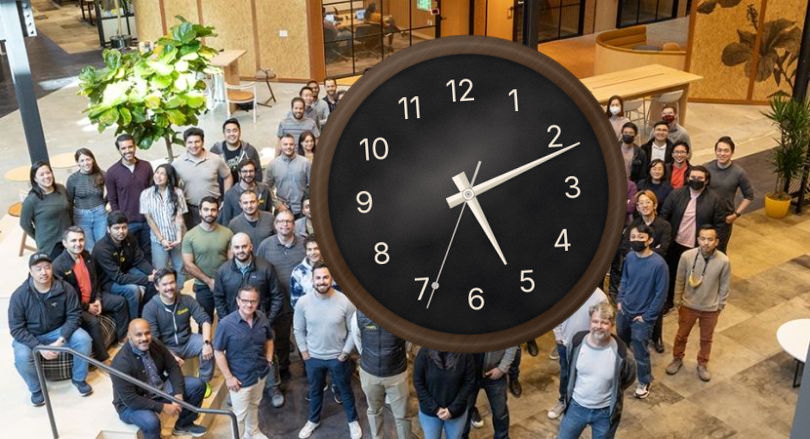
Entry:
h=5 m=11 s=34
